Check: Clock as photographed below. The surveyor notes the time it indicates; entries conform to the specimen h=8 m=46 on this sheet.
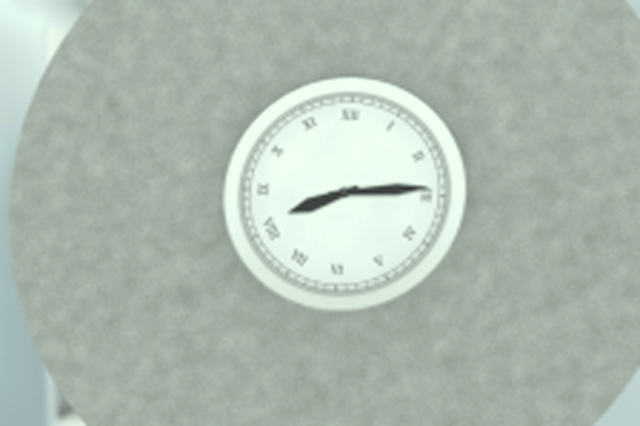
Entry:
h=8 m=14
